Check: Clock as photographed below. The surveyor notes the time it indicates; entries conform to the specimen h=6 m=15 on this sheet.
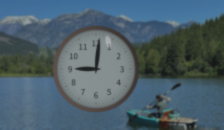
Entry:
h=9 m=1
